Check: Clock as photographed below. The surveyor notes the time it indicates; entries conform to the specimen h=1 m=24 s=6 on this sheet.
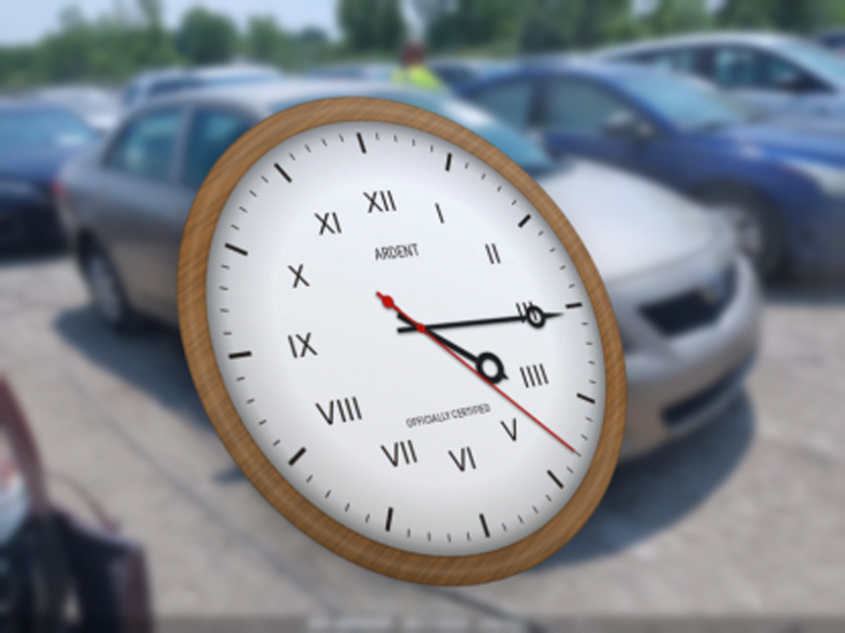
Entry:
h=4 m=15 s=23
